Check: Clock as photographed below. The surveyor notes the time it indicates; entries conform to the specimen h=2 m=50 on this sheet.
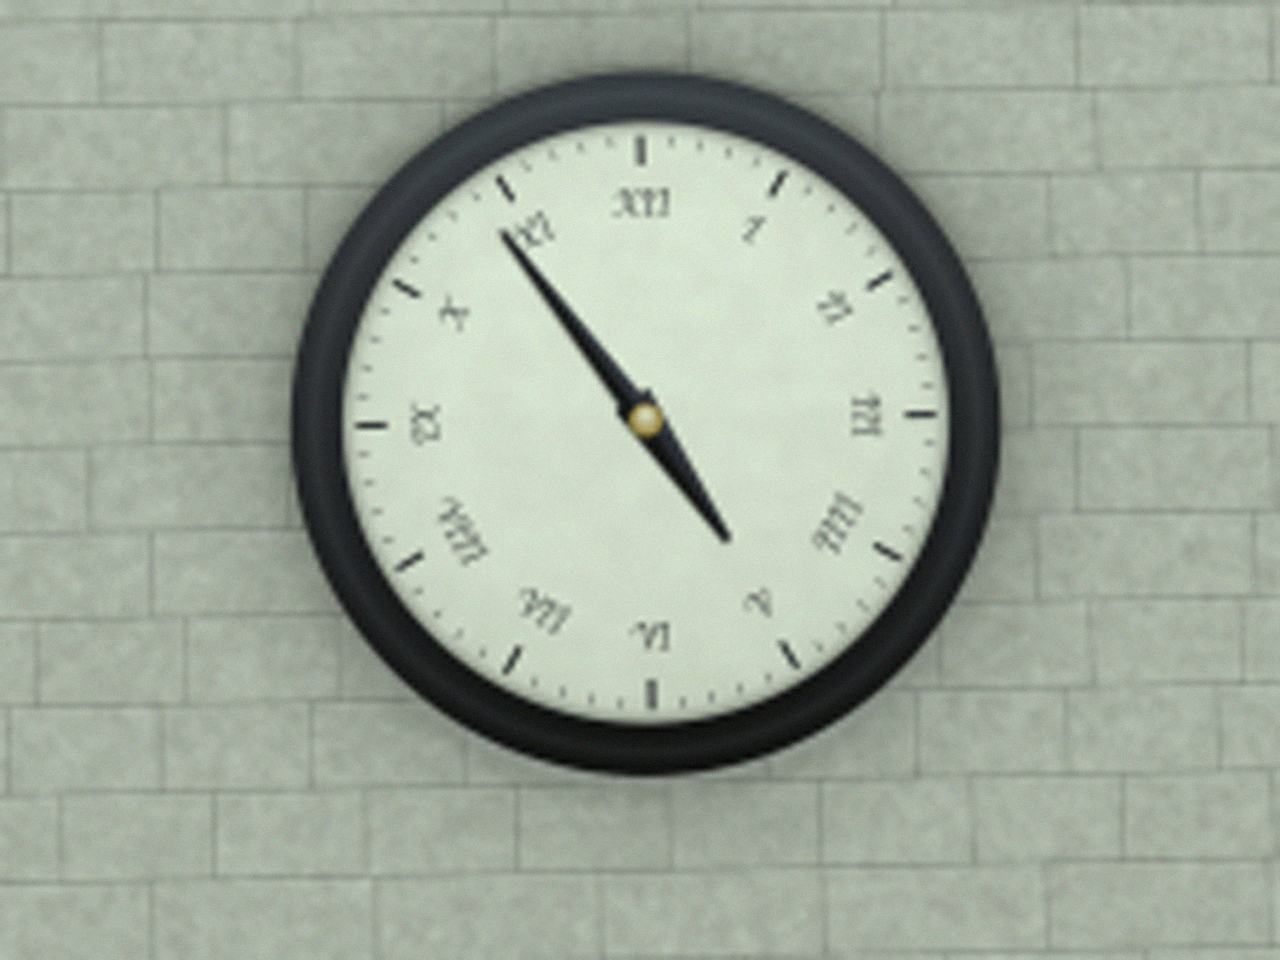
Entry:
h=4 m=54
